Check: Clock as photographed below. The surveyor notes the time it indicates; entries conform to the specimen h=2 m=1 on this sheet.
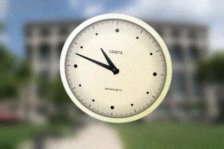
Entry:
h=10 m=48
